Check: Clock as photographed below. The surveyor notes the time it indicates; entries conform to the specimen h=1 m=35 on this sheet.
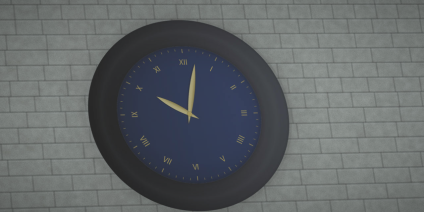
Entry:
h=10 m=2
